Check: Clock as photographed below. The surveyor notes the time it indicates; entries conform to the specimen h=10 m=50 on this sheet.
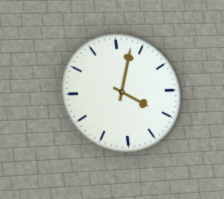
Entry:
h=4 m=3
